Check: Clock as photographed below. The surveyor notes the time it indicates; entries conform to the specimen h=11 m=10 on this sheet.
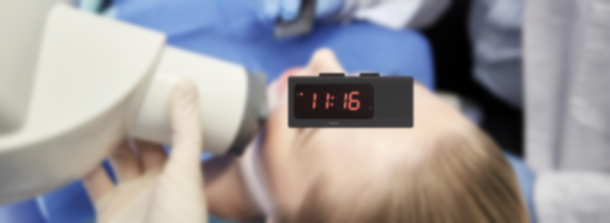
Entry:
h=11 m=16
